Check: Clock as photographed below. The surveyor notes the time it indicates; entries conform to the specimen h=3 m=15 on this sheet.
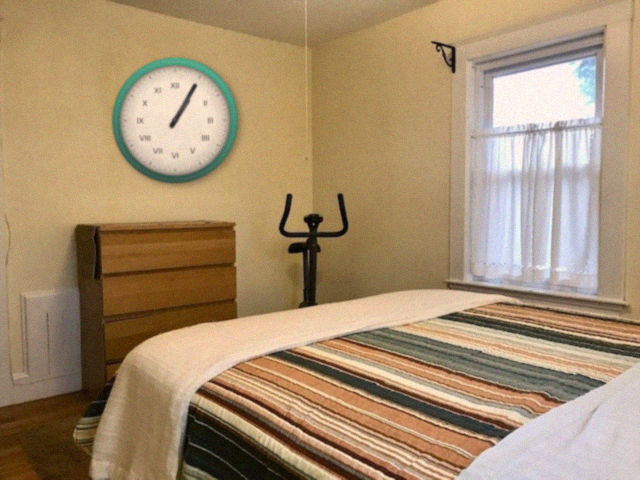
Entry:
h=1 m=5
